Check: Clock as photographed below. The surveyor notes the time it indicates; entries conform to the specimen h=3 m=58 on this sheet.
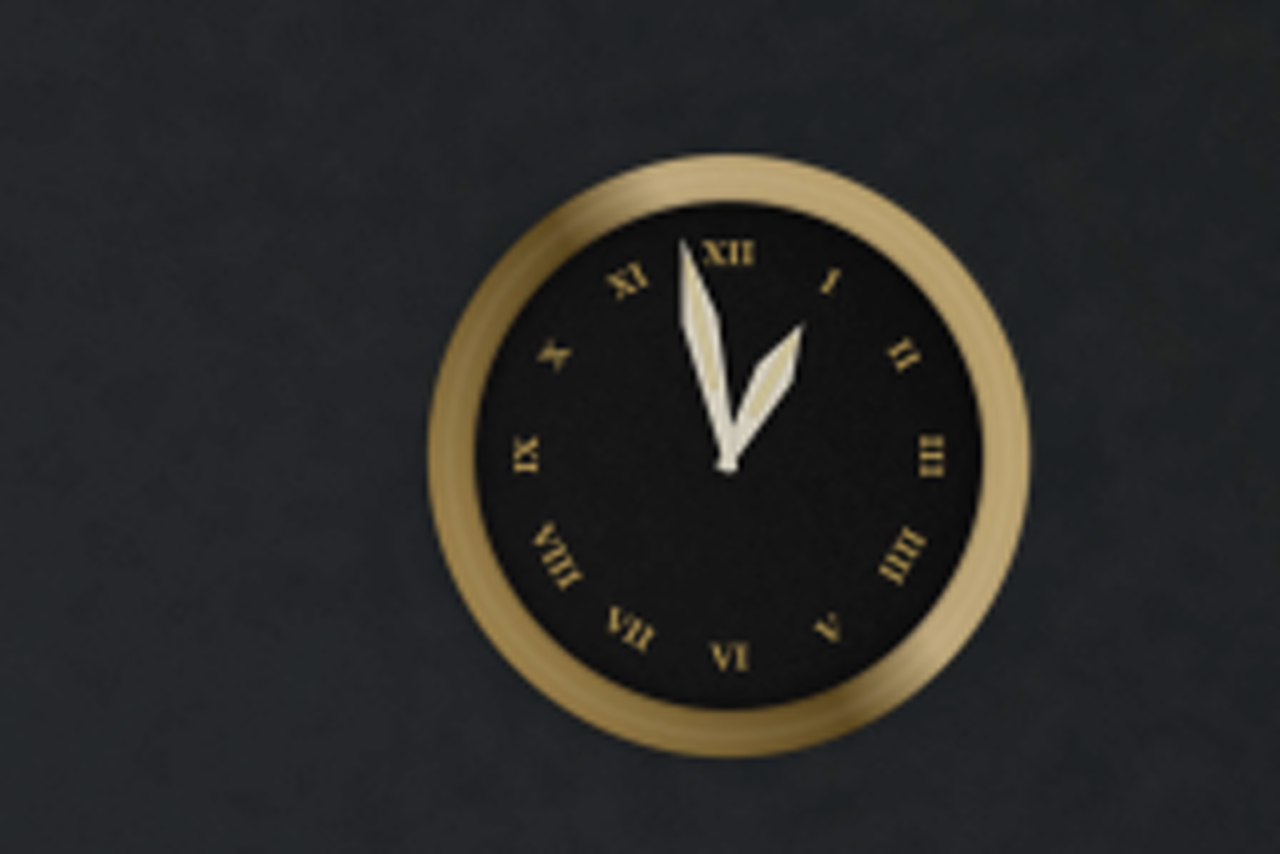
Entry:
h=12 m=58
